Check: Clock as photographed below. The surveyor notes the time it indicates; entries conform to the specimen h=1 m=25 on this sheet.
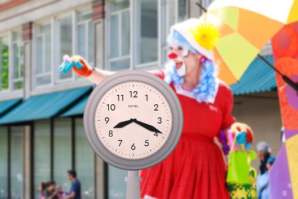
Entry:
h=8 m=19
